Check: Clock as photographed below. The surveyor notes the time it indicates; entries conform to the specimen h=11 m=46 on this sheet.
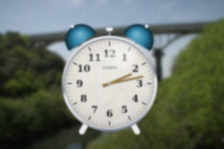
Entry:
h=2 m=13
